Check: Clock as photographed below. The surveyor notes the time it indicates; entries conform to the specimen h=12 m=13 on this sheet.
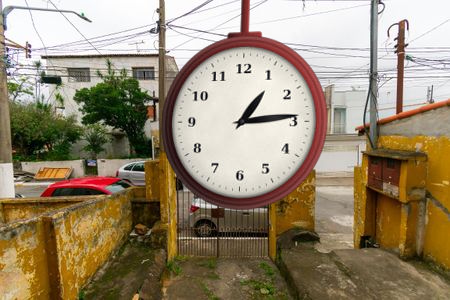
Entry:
h=1 m=14
